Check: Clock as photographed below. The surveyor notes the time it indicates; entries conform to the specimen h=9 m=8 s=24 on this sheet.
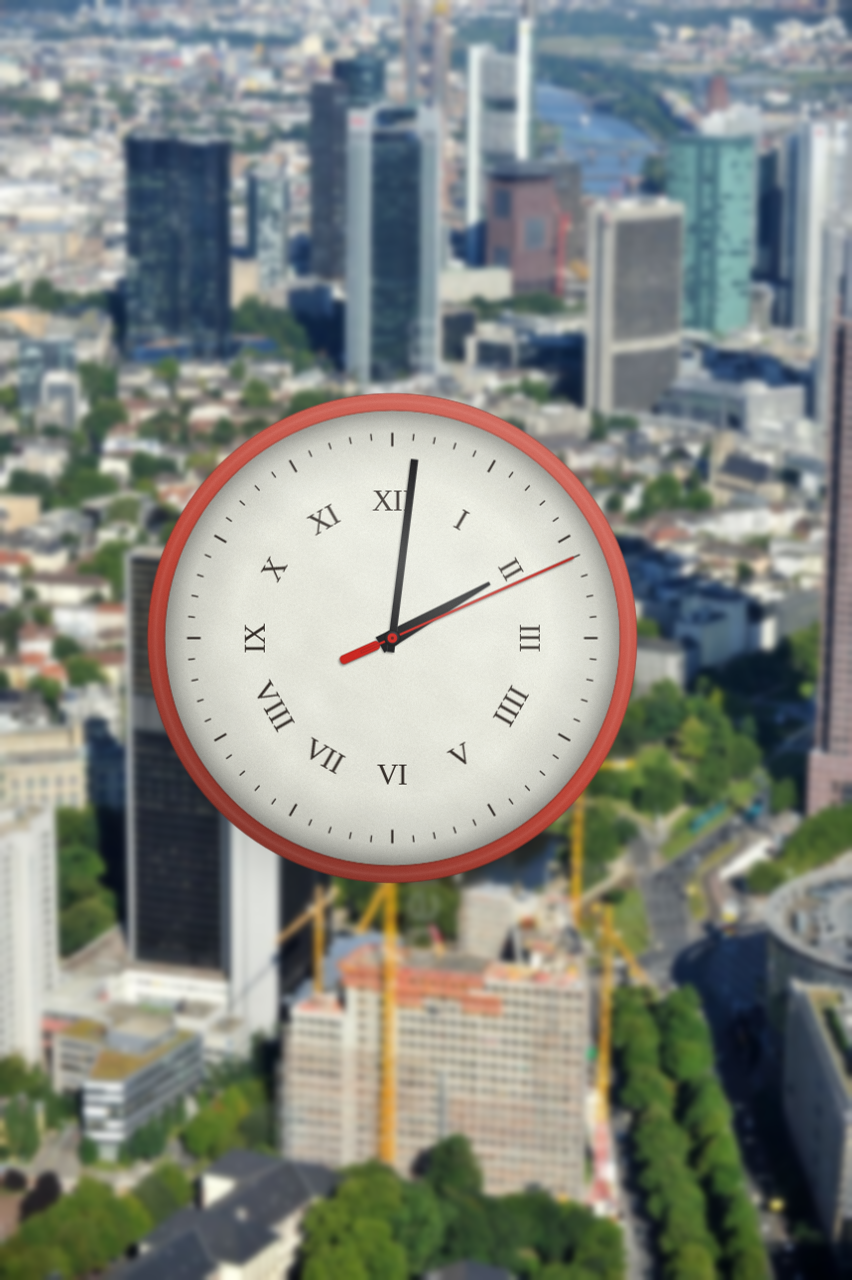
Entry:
h=2 m=1 s=11
